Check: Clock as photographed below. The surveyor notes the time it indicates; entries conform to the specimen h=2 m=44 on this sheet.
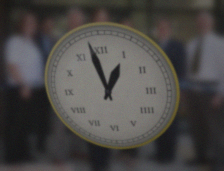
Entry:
h=12 m=58
